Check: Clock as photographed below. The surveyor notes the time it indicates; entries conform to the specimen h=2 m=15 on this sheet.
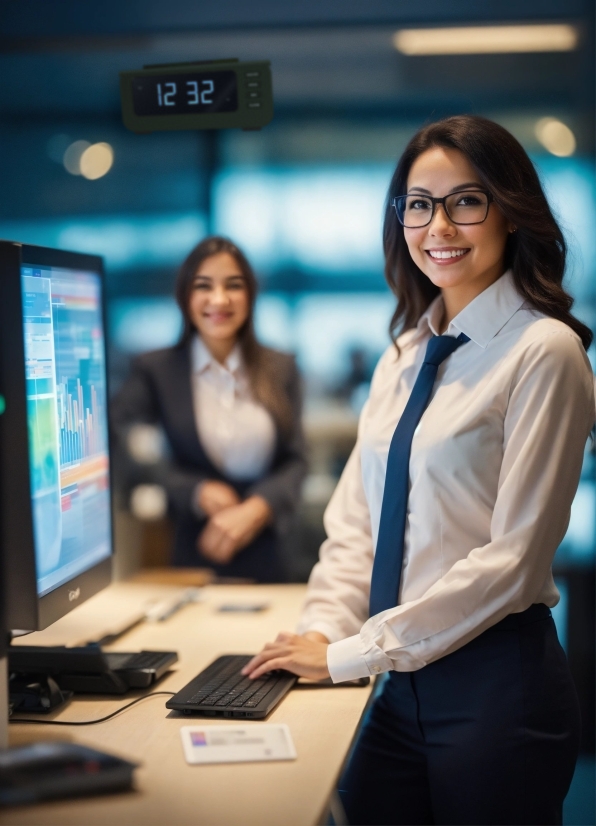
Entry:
h=12 m=32
